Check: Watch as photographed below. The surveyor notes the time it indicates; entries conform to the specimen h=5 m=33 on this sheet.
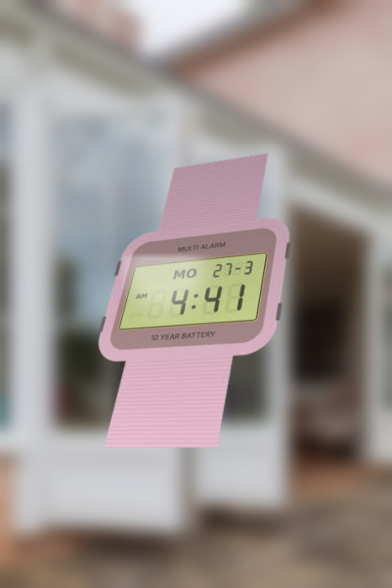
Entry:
h=4 m=41
